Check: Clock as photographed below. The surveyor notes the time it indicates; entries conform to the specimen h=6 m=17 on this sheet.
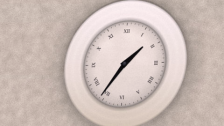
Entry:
h=1 m=36
